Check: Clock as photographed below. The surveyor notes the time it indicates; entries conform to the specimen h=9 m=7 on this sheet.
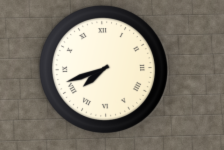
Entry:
h=7 m=42
